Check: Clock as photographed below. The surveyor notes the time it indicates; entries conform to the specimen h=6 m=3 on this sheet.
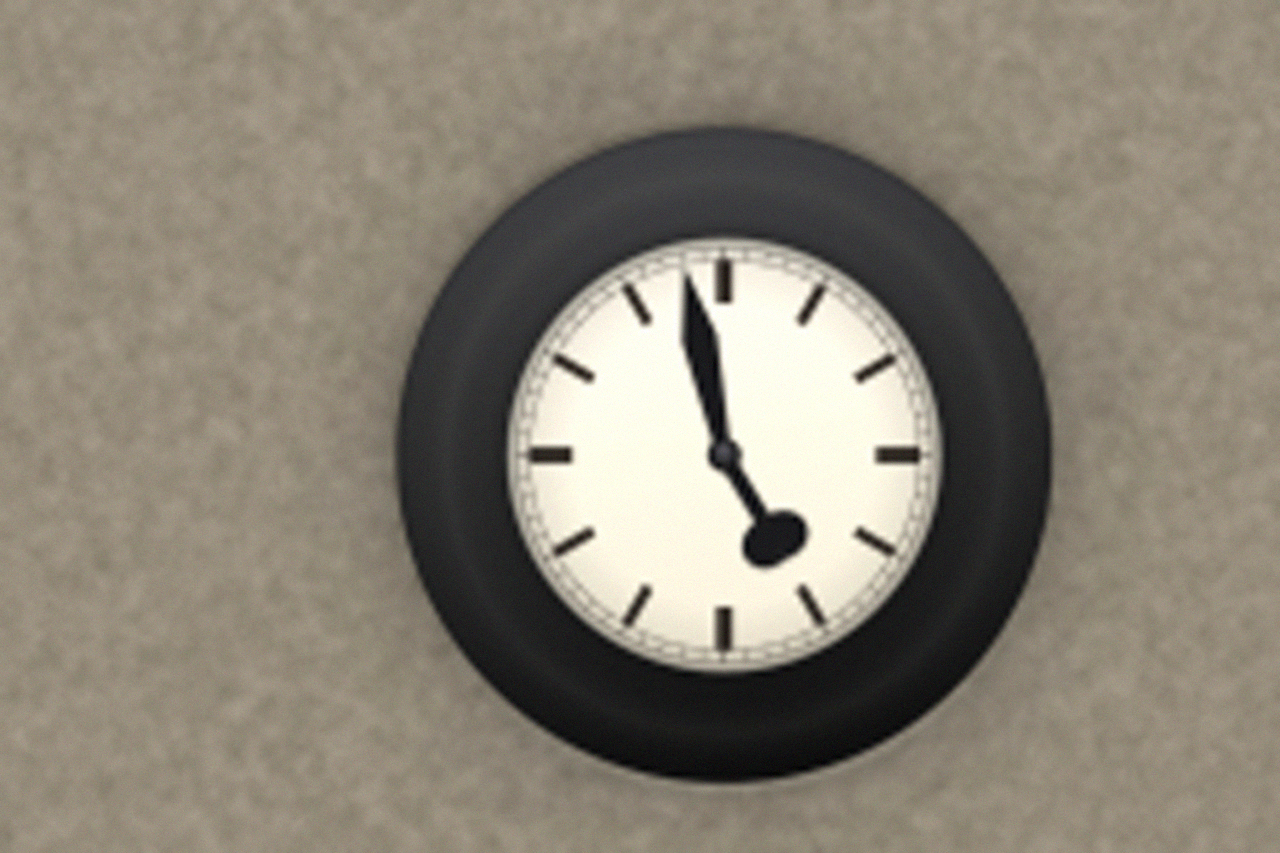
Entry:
h=4 m=58
